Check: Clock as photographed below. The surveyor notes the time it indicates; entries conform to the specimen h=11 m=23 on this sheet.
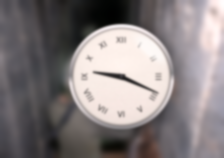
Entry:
h=9 m=19
